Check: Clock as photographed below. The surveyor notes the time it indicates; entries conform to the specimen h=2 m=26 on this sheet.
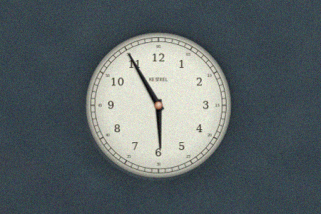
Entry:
h=5 m=55
